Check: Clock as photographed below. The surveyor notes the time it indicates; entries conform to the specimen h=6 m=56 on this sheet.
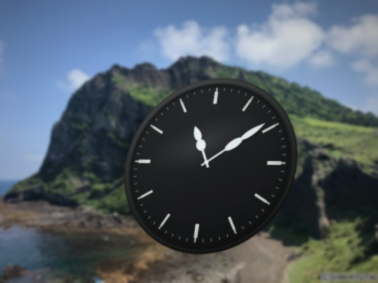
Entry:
h=11 m=9
